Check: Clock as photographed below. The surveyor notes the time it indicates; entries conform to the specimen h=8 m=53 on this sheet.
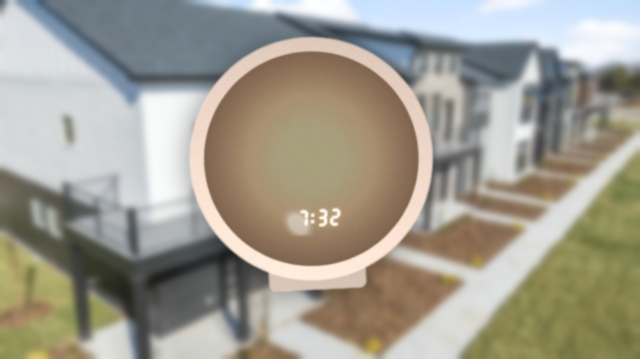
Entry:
h=7 m=32
